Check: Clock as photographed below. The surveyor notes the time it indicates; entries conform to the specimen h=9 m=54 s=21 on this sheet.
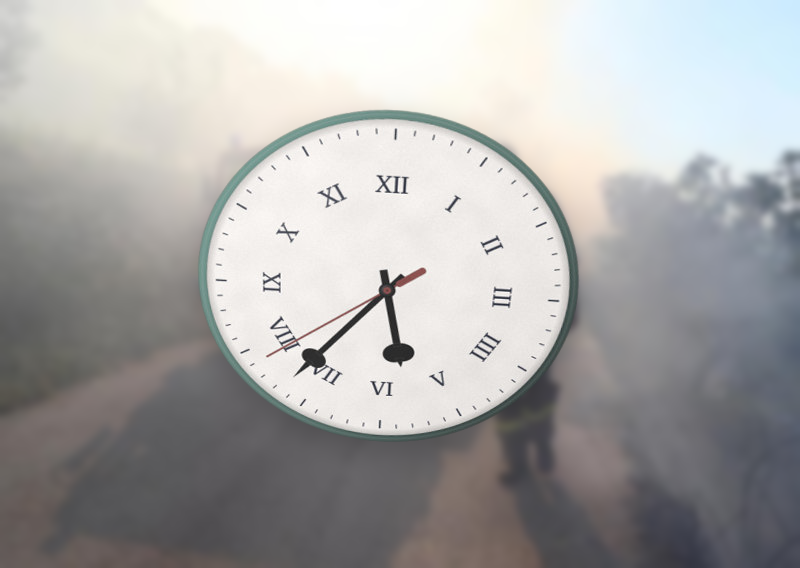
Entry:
h=5 m=36 s=39
